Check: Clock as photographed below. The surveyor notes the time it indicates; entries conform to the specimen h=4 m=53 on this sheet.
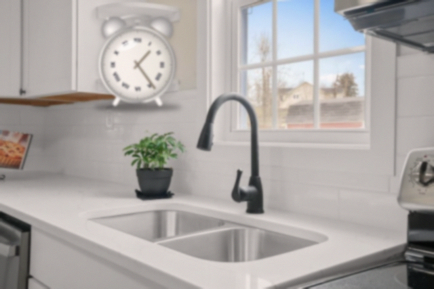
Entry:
h=1 m=24
